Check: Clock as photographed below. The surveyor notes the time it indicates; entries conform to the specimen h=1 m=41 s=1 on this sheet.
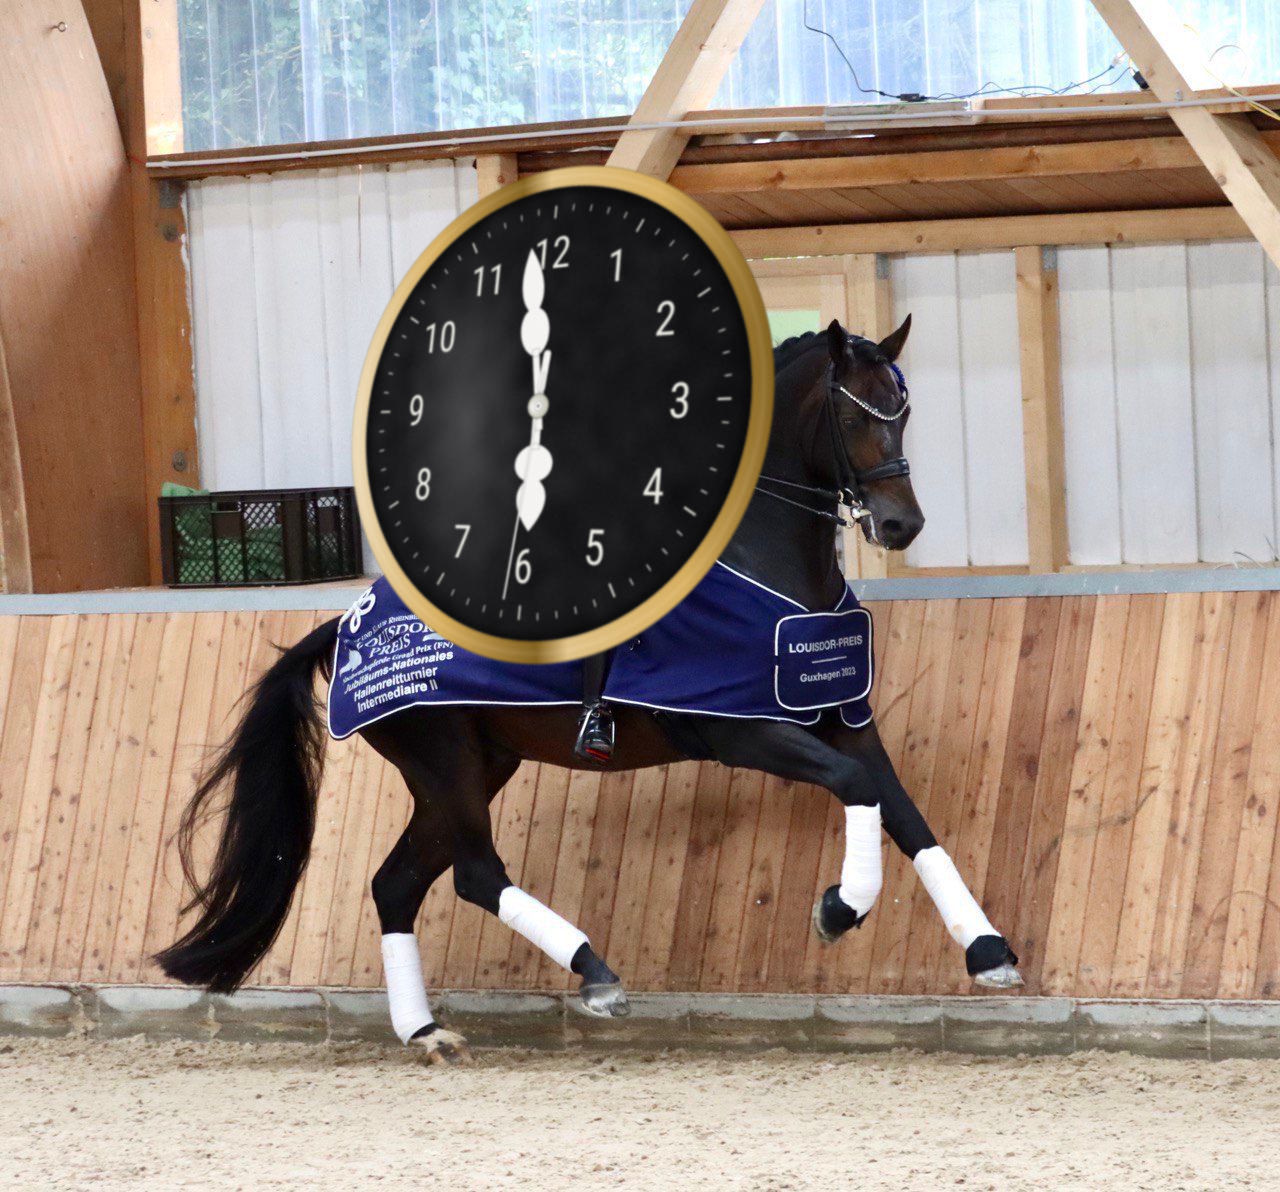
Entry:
h=5 m=58 s=31
